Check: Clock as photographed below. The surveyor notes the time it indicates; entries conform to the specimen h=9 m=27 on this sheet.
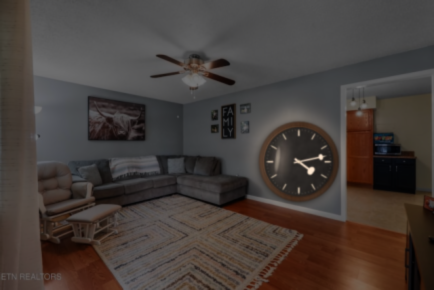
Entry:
h=4 m=13
